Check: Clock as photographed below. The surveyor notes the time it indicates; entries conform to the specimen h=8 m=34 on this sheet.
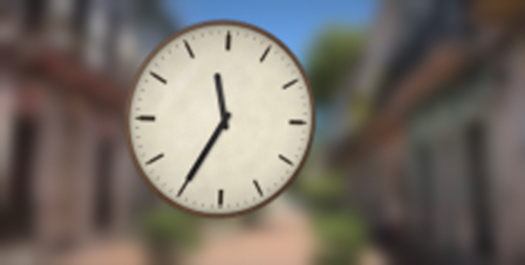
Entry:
h=11 m=35
